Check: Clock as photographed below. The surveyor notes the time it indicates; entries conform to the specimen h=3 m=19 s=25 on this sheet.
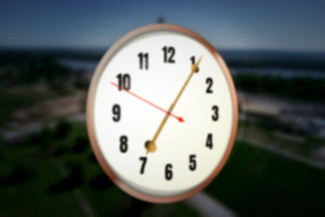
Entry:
h=7 m=5 s=49
